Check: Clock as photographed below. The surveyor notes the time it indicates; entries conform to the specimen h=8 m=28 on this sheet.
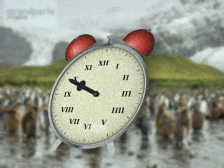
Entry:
h=9 m=49
